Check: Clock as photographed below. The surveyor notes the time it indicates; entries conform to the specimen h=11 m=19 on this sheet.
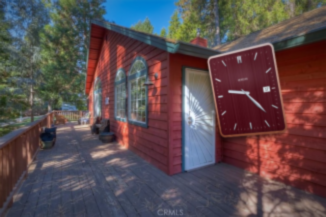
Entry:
h=9 m=23
